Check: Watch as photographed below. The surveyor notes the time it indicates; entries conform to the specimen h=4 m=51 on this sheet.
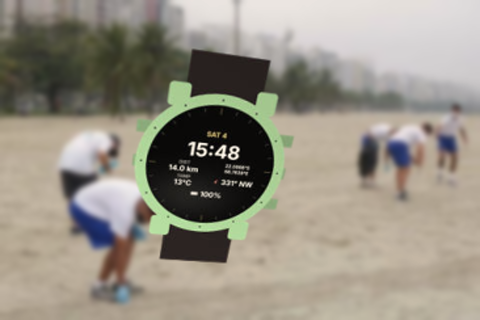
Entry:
h=15 m=48
